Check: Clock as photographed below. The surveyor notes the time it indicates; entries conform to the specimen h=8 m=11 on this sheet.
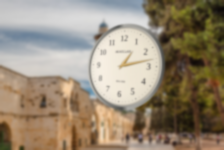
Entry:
h=1 m=13
